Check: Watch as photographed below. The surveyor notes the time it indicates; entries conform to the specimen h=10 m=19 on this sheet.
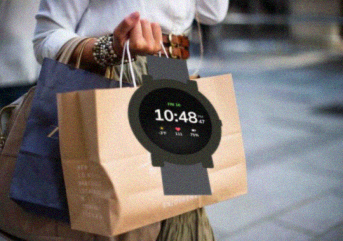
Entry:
h=10 m=48
